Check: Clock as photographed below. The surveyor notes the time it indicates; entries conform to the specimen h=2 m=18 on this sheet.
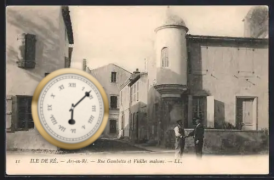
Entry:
h=6 m=8
